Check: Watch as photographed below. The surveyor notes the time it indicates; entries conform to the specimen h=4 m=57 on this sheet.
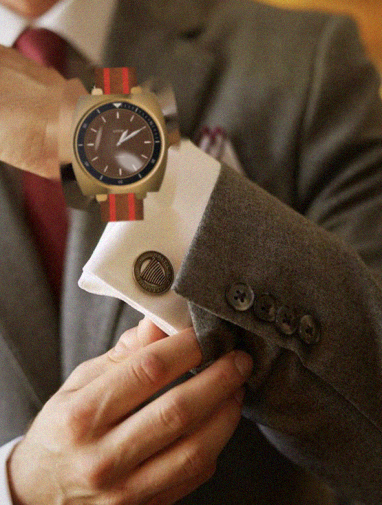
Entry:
h=1 m=10
